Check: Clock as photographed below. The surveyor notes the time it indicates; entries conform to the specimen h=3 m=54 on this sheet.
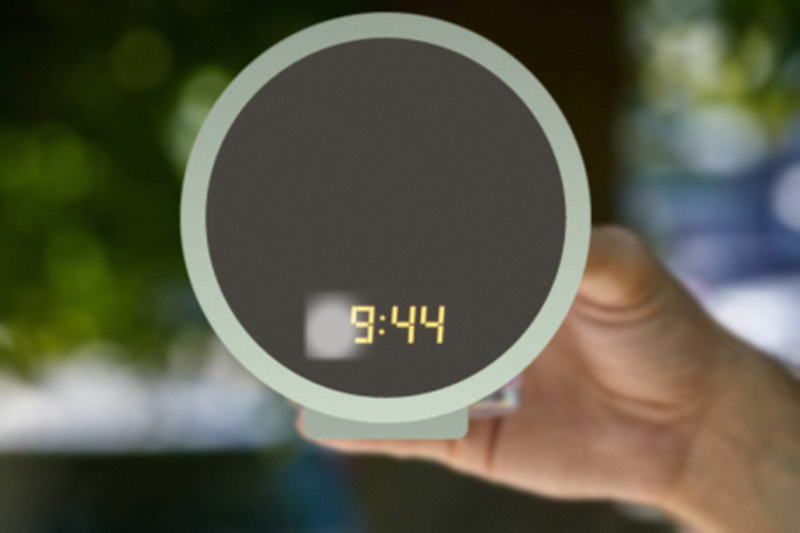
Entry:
h=9 m=44
